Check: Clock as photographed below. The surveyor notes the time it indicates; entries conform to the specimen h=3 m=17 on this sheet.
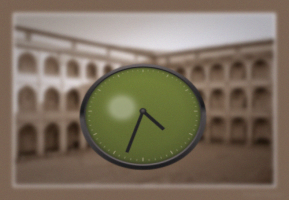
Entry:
h=4 m=33
